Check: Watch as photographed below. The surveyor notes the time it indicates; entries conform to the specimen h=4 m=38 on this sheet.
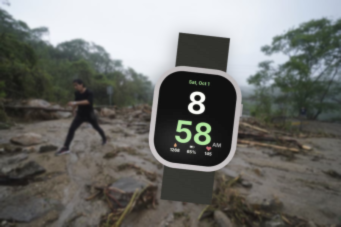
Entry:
h=8 m=58
